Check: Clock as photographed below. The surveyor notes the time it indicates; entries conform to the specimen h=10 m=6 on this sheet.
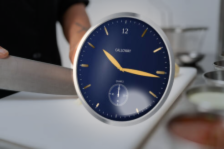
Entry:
h=10 m=16
